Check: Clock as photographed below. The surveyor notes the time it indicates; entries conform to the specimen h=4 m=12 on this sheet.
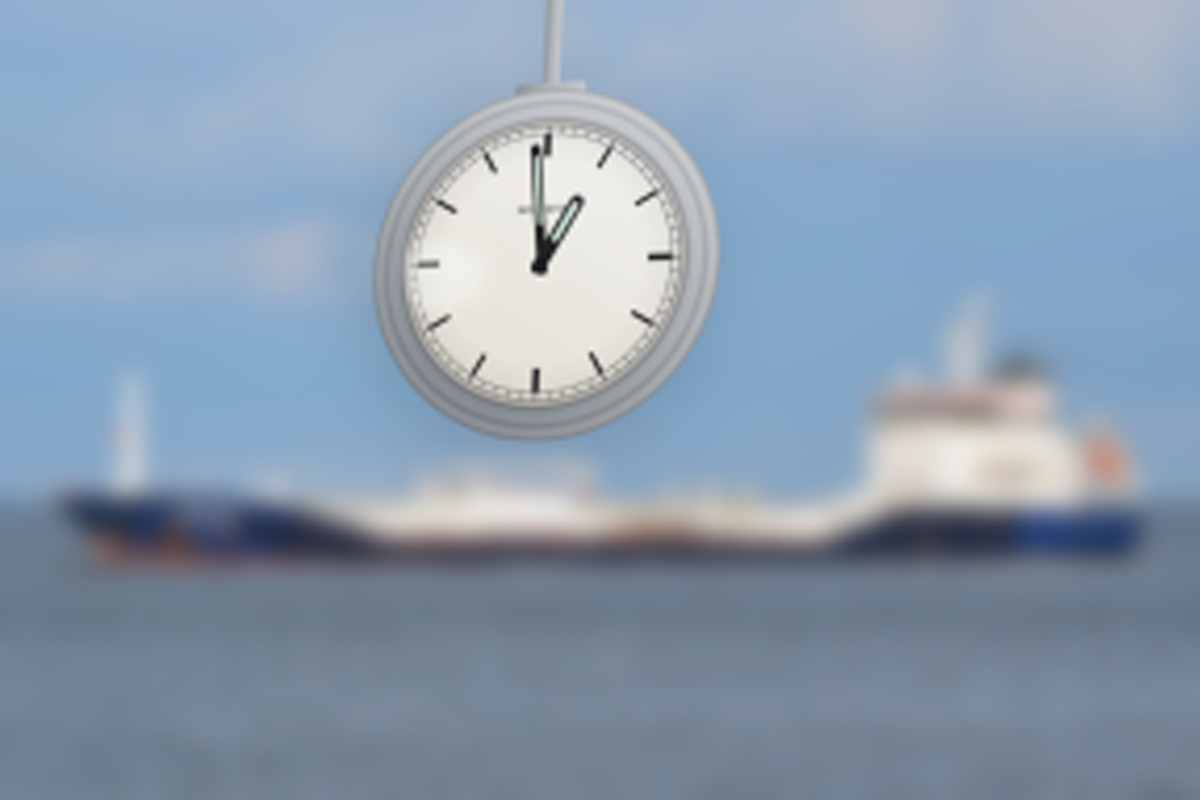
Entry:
h=12 m=59
